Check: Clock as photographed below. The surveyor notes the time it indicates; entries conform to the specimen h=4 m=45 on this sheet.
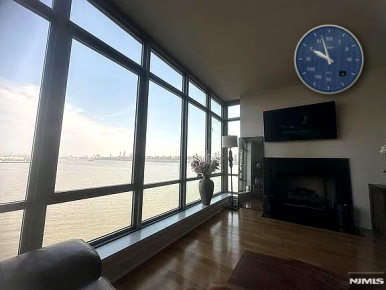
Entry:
h=9 m=57
